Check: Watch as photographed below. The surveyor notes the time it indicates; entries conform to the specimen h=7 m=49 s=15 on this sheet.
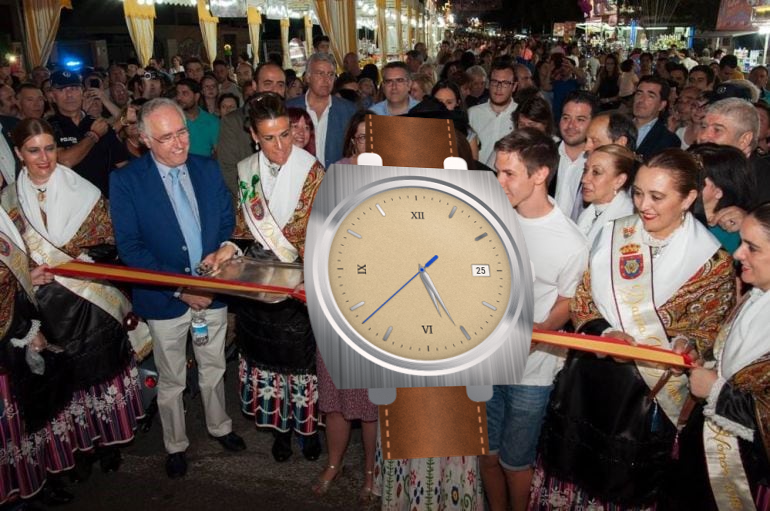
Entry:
h=5 m=25 s=38
